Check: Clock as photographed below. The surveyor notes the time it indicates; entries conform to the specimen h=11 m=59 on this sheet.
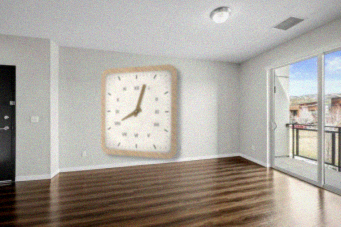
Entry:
h=8 m=3
